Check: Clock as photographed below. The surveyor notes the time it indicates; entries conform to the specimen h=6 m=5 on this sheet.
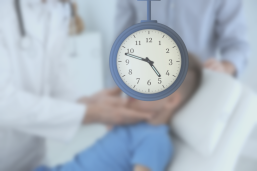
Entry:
h=4 m=48
